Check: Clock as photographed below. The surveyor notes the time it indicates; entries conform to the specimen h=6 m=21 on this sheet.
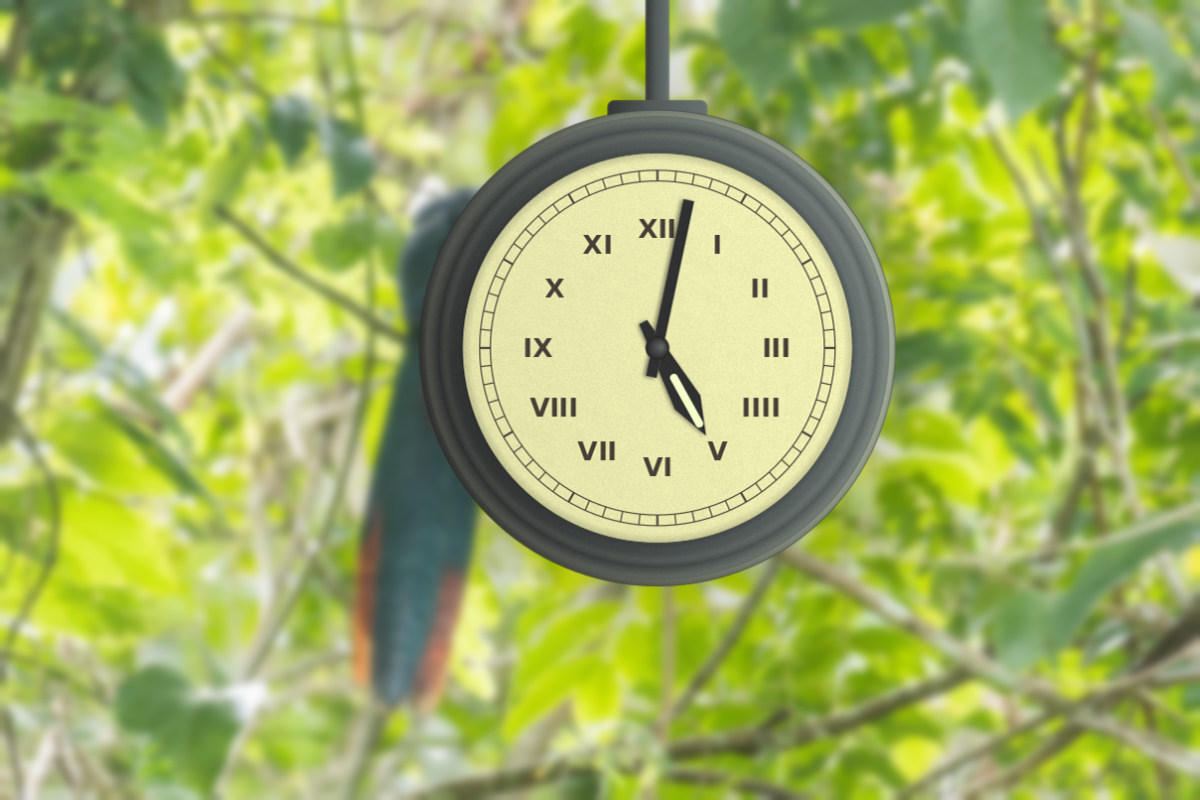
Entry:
h=5 m=2
